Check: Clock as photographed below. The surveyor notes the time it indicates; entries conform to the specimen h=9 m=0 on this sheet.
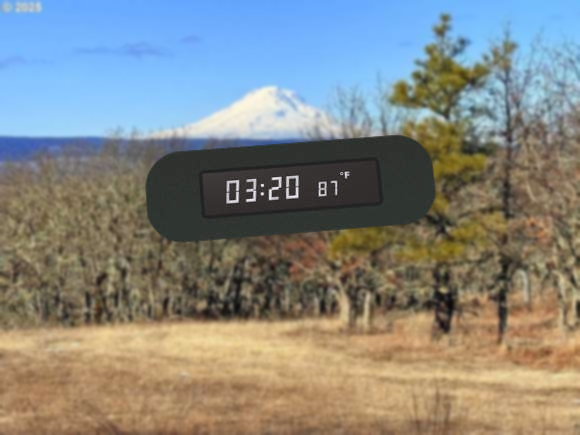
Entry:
h=3 m=20
